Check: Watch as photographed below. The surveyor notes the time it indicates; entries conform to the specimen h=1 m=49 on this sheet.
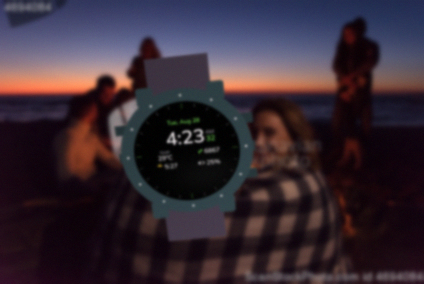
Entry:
h=4 m=23
